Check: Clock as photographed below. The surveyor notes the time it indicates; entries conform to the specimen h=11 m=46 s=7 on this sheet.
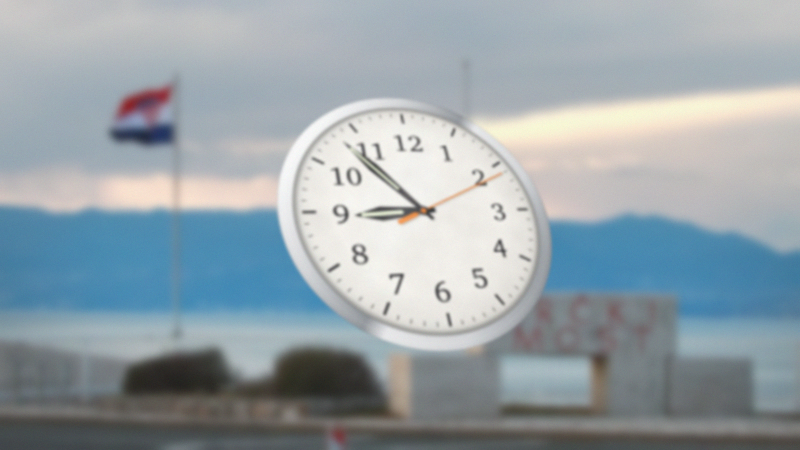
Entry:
h=8 m=53 s=11
